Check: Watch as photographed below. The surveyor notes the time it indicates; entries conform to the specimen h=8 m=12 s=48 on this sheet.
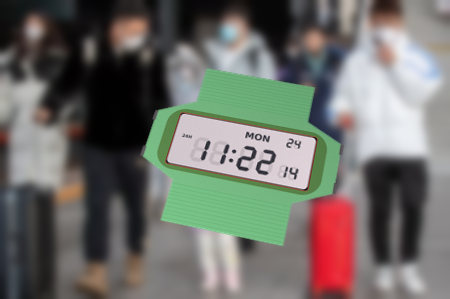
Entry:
h=11 m=22 s=14
